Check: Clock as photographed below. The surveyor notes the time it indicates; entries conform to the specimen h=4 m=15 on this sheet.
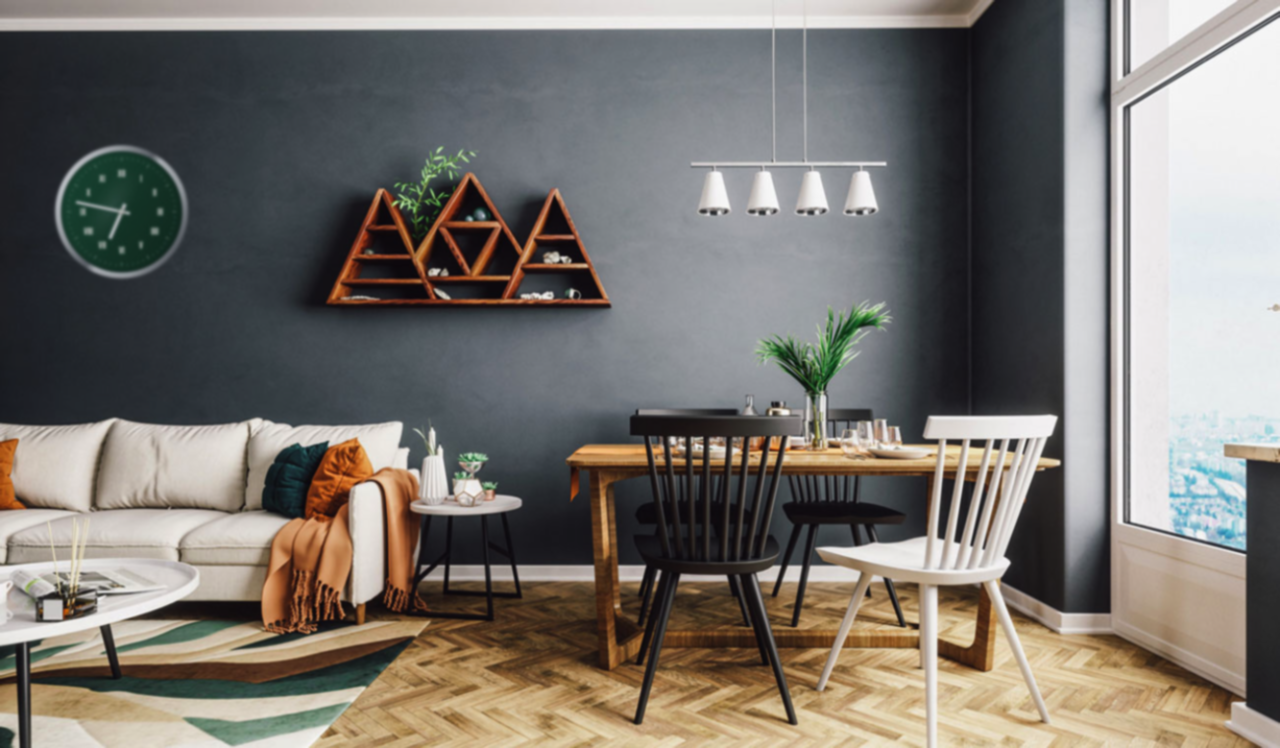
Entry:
h=6 m=47
